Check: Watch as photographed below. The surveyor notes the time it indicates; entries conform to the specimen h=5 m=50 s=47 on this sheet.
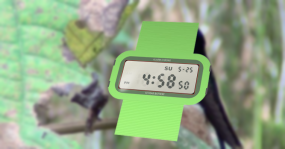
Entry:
h=4 m=58 s=50
